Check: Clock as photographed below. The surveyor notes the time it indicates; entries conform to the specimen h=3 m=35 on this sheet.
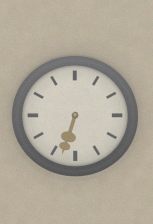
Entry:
h=6 m=33
